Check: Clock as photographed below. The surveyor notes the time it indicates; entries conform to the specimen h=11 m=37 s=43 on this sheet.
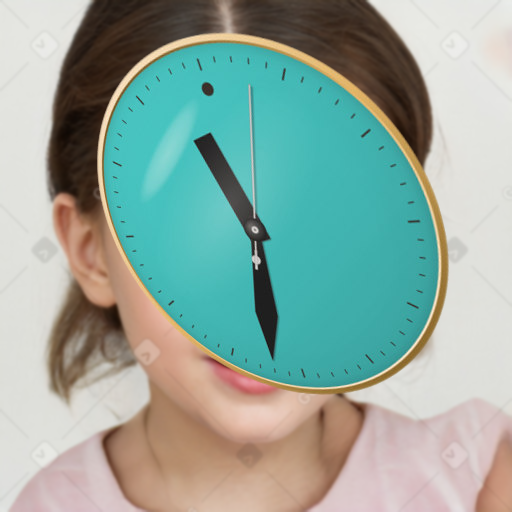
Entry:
h=11 m=32 s=3
